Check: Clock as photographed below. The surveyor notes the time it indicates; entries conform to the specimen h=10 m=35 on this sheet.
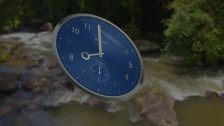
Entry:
h=7 m=59
